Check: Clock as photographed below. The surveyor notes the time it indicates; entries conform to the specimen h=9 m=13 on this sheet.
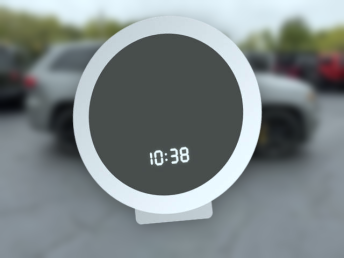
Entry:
h=10 m=38
